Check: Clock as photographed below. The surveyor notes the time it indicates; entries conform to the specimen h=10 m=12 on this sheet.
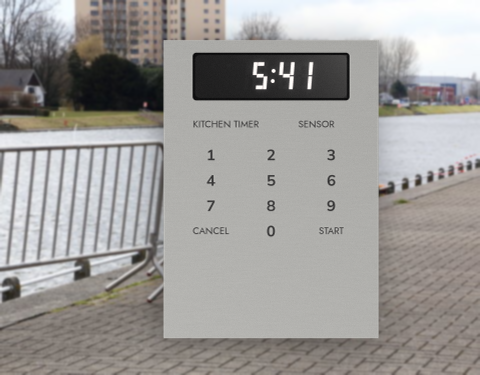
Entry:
h=5 m=41
